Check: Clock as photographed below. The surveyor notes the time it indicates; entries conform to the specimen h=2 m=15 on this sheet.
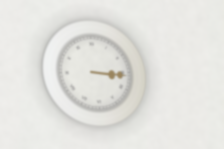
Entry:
h=3 m=16
